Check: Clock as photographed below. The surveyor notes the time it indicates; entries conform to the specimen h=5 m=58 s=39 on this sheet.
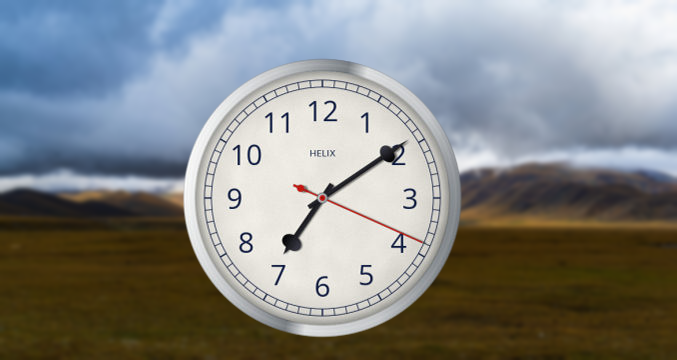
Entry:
h=7 m=9 s=19
